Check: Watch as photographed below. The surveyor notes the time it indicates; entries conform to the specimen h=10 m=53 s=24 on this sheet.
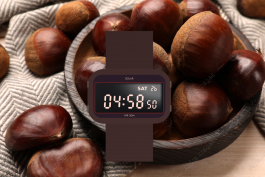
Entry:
h=4 m=58 s=50
